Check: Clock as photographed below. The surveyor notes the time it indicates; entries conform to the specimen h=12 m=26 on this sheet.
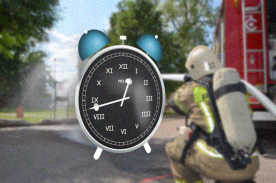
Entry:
h=12 m=43
